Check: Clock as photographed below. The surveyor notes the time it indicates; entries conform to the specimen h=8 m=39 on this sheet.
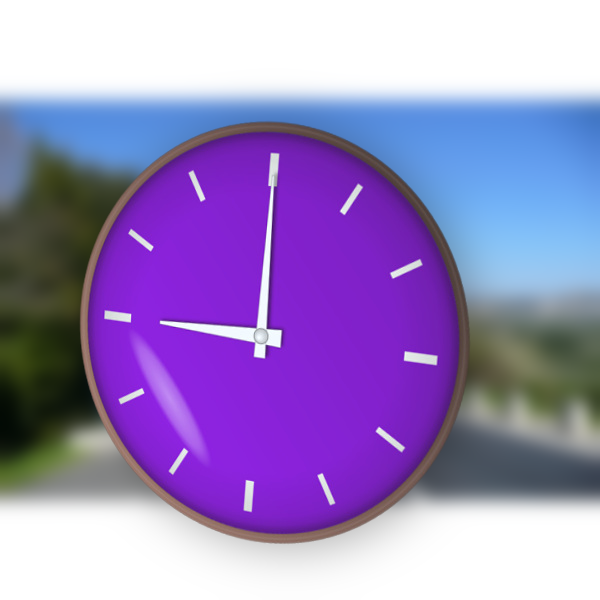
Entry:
h=9 m=0
